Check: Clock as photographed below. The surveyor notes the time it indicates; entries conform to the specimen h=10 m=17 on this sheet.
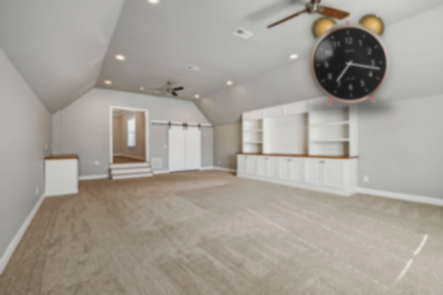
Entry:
h=7 m=17
